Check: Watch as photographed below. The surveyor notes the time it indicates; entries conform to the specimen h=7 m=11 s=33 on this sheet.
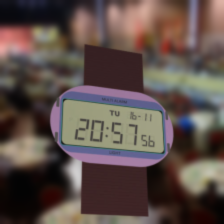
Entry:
h=20 m=57 s=56
